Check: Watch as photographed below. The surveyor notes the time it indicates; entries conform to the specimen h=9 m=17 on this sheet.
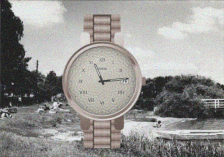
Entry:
h=11 m=14
